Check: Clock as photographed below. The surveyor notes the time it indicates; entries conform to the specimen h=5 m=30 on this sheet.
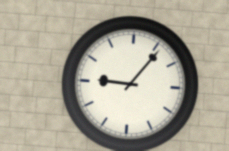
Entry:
h=9 m=6
